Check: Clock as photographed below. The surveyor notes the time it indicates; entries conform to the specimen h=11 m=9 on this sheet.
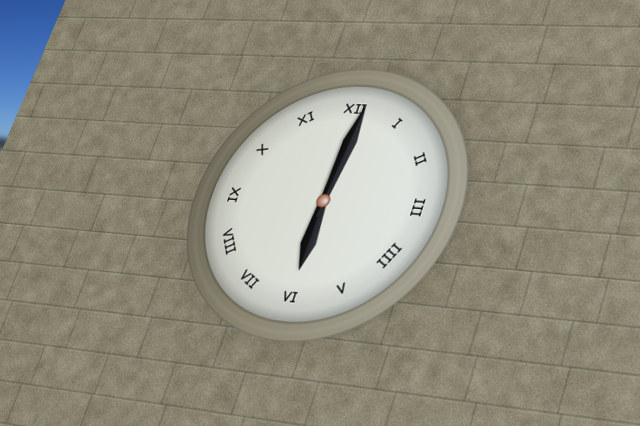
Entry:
h=6 m=1
